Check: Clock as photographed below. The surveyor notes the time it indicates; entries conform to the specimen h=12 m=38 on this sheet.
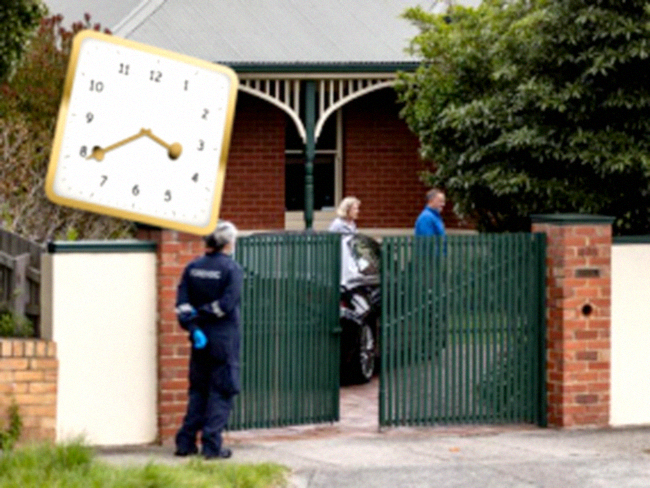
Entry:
h=3 m=39
